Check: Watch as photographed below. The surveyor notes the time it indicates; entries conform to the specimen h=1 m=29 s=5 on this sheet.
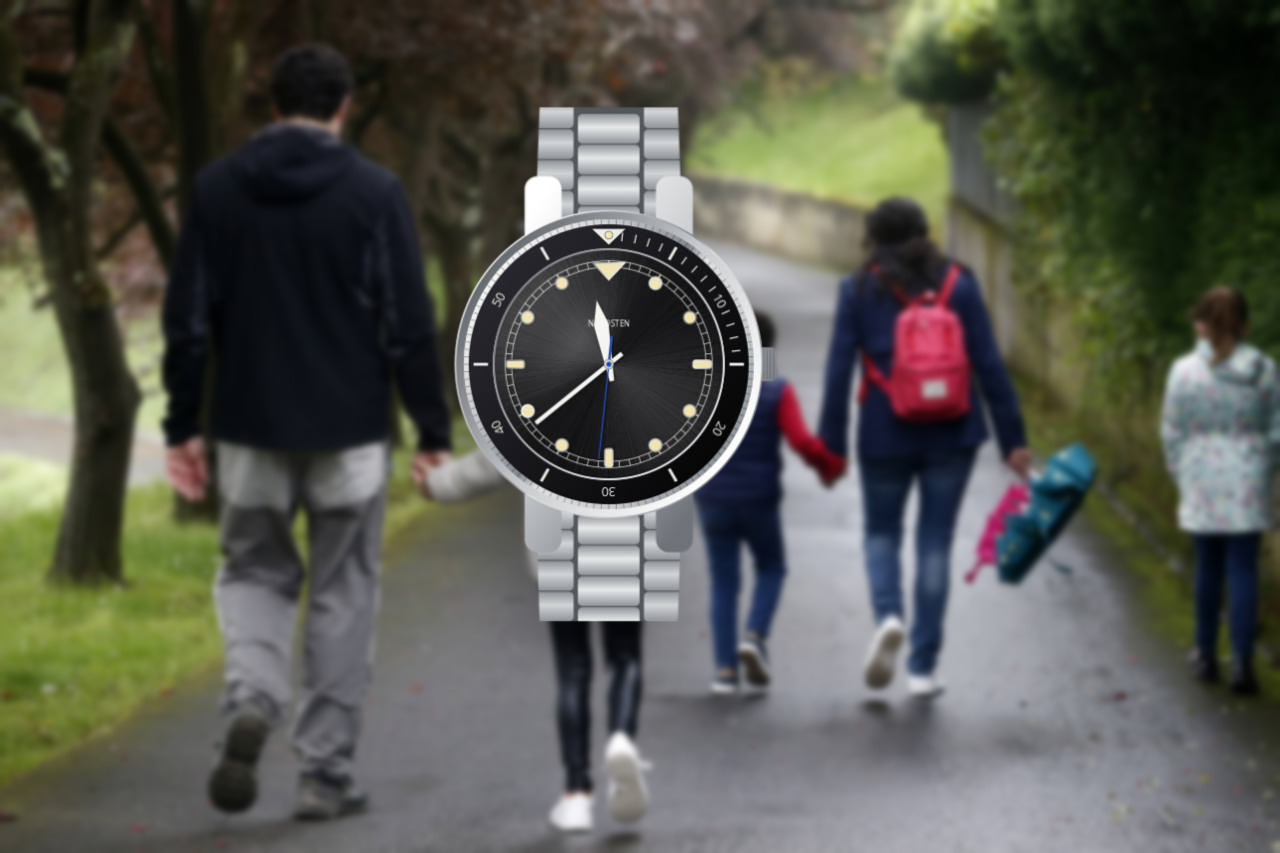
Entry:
h=11 m=38 s=31
